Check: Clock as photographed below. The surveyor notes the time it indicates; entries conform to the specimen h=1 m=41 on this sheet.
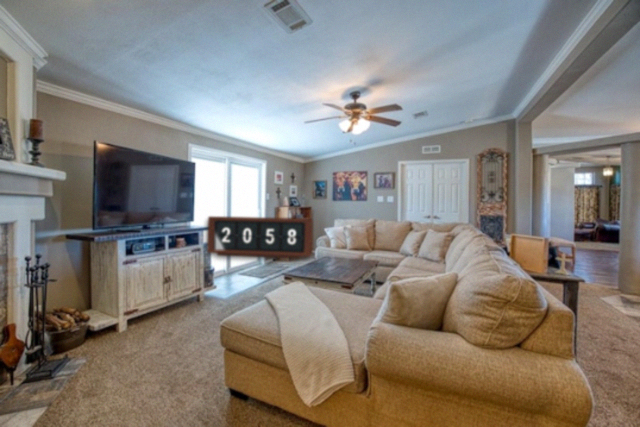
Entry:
h=20 m=58
